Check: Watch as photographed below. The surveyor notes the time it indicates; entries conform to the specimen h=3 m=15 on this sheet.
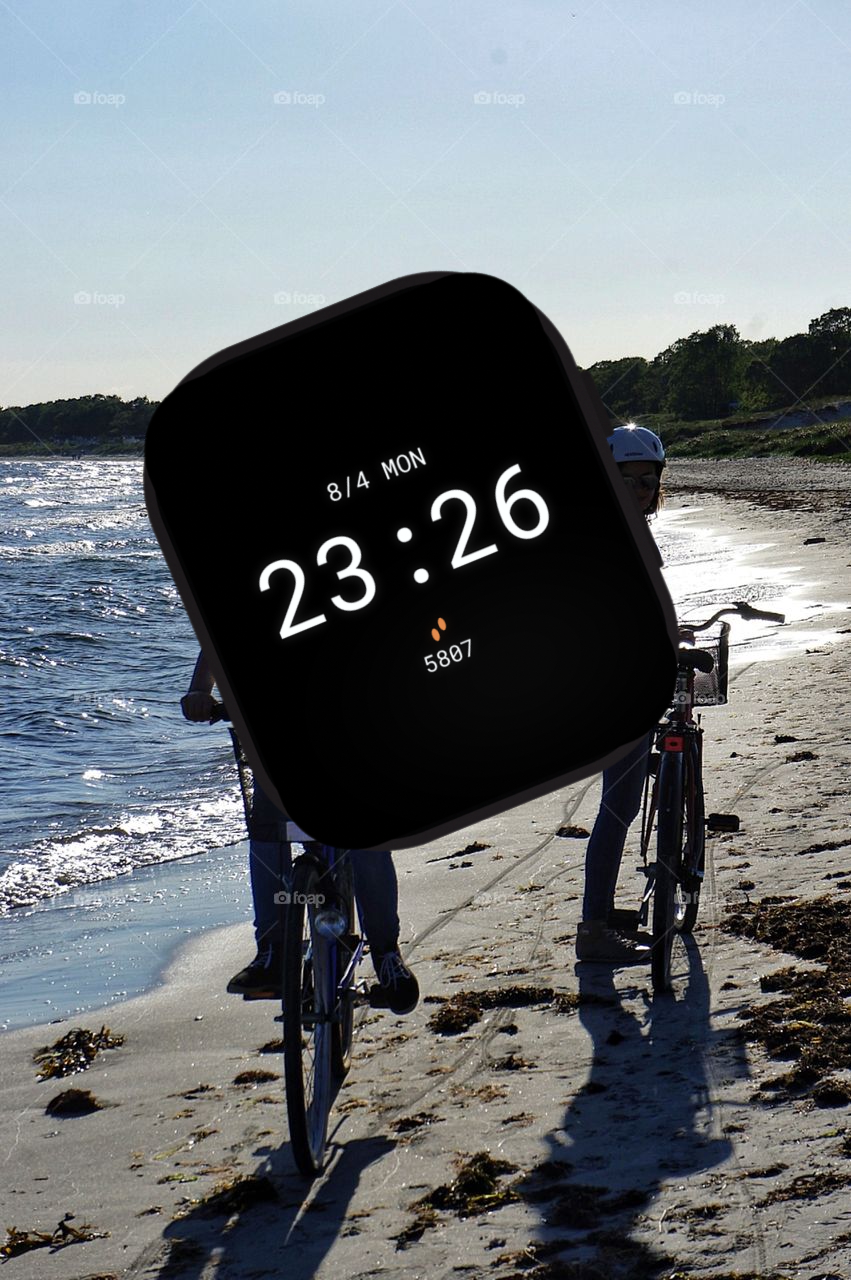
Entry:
h=23 m=26
